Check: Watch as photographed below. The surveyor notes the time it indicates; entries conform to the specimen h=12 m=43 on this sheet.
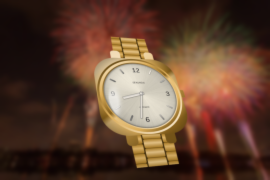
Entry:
h=8 m=32
